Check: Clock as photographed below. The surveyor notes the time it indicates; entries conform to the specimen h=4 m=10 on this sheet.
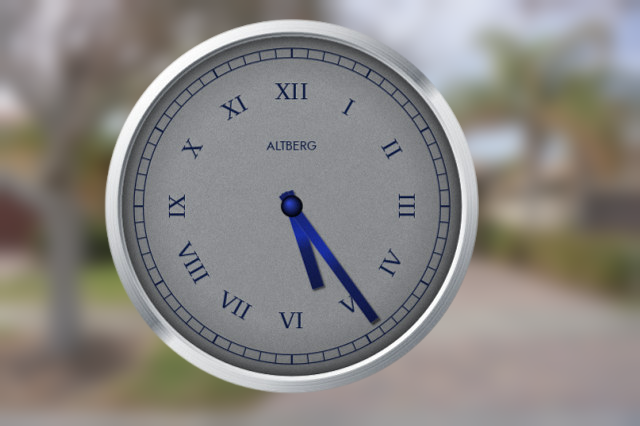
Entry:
h=5 m=24
